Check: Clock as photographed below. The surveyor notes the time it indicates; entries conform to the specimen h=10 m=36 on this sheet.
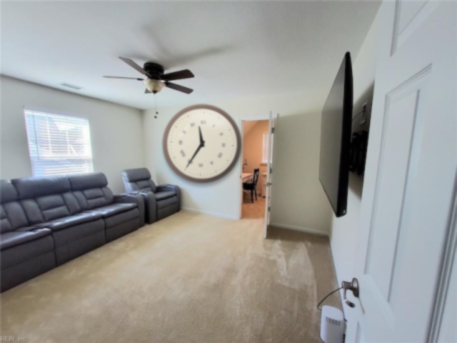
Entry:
h=11 m=35
